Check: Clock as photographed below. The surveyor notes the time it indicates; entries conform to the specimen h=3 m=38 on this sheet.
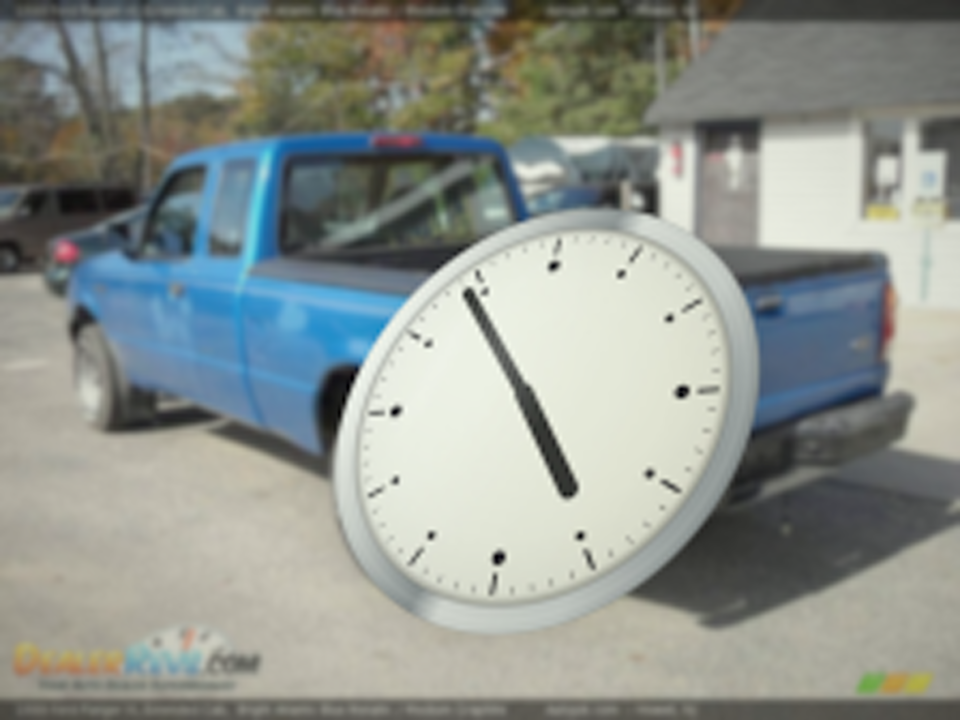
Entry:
h=4 m=54
